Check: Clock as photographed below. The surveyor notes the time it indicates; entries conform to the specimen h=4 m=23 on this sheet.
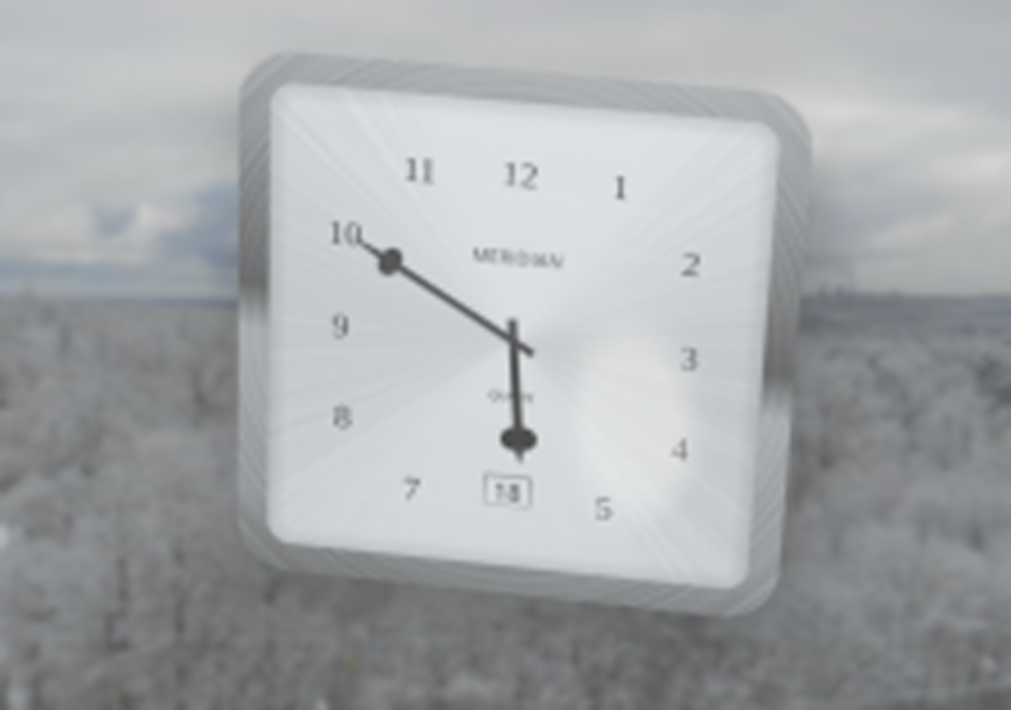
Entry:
h=5 m=50
